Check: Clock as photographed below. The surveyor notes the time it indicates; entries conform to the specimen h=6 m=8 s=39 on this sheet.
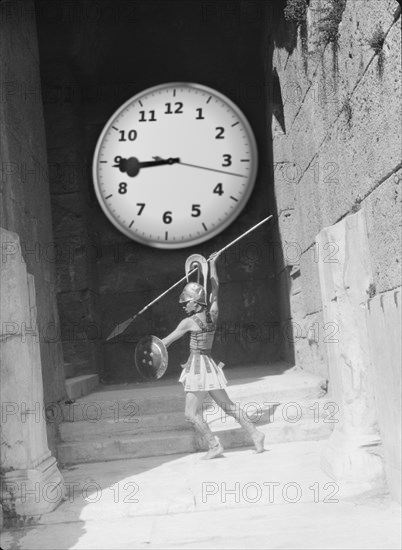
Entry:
h=8 m=44 s=17
